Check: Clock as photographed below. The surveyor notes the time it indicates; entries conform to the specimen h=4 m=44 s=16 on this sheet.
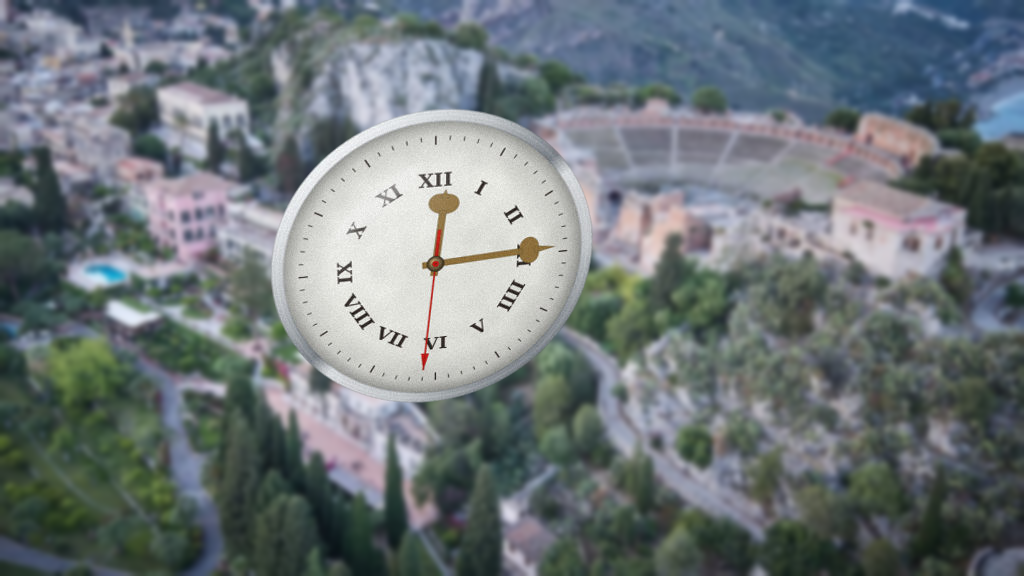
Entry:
h=12 m=14 s=31
